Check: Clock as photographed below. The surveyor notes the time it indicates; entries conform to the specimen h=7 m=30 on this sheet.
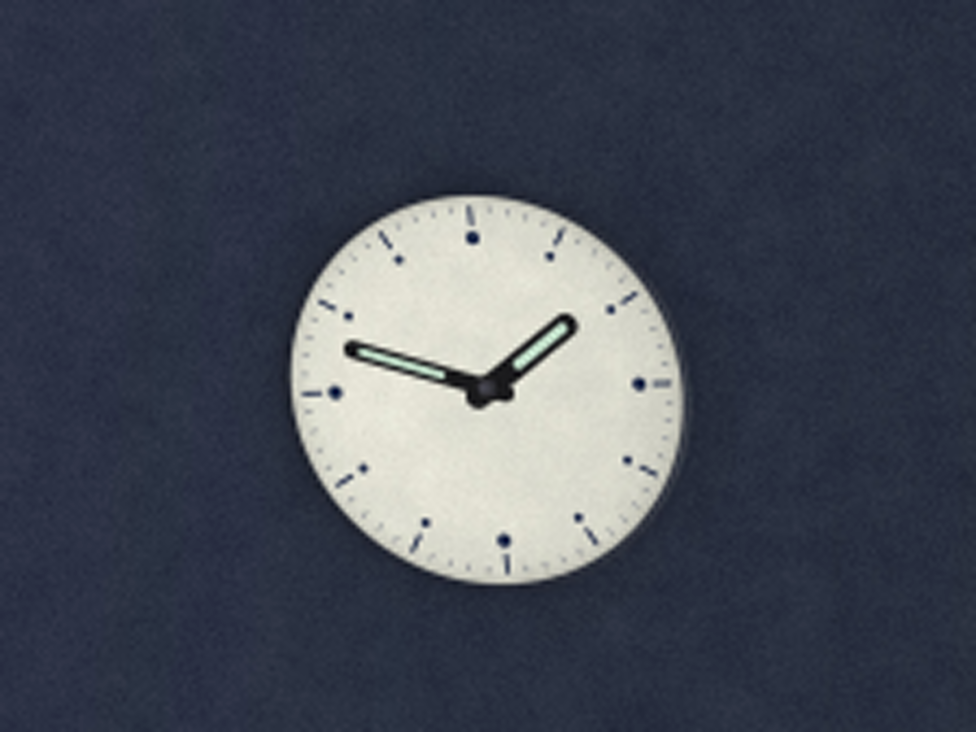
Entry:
h=1 m=48
